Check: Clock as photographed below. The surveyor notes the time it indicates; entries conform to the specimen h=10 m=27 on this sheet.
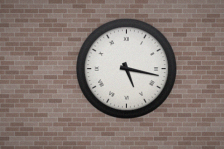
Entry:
h=5 m=17
